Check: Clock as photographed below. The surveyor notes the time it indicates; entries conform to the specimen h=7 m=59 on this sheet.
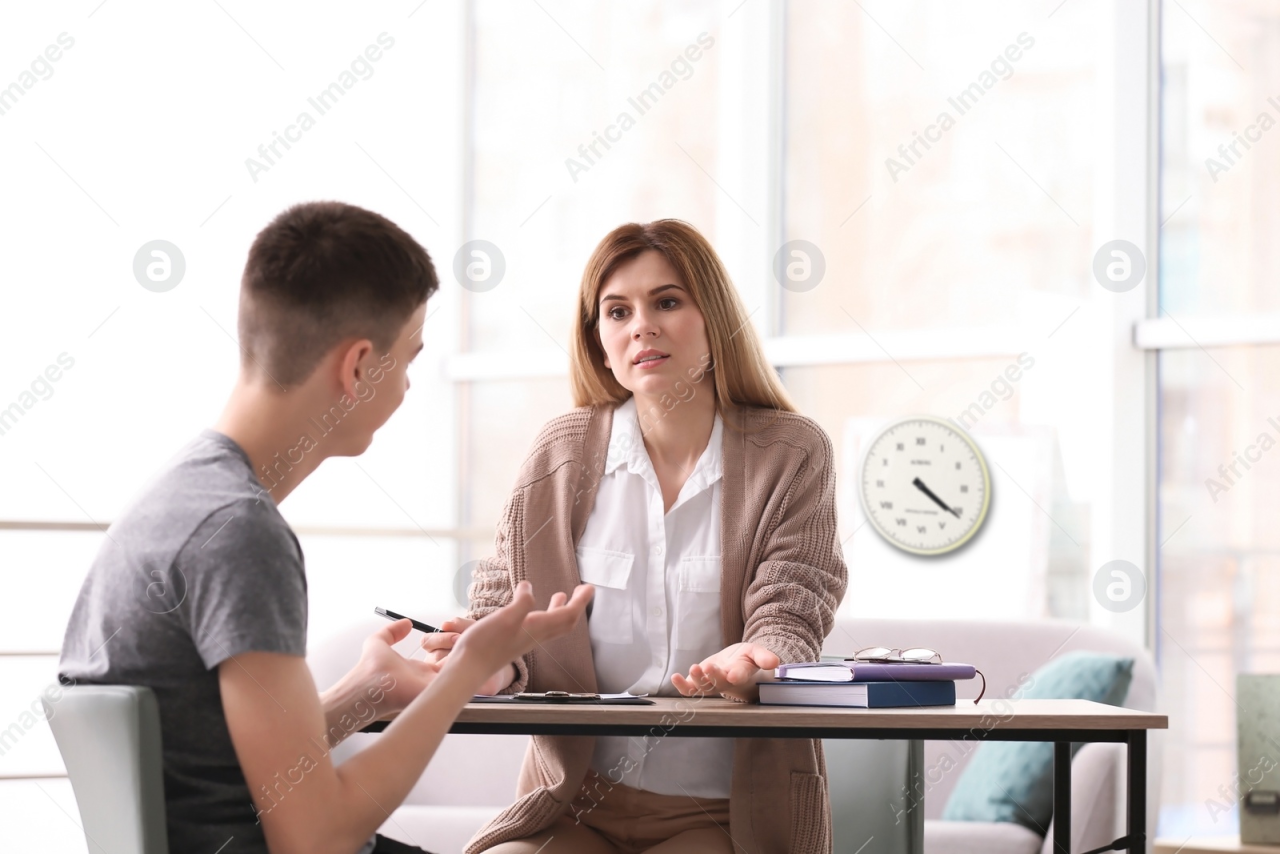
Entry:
h=4 m=21
